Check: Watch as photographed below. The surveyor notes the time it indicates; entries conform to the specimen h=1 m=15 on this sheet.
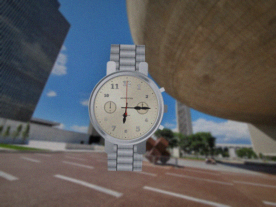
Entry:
h=6 m=15
